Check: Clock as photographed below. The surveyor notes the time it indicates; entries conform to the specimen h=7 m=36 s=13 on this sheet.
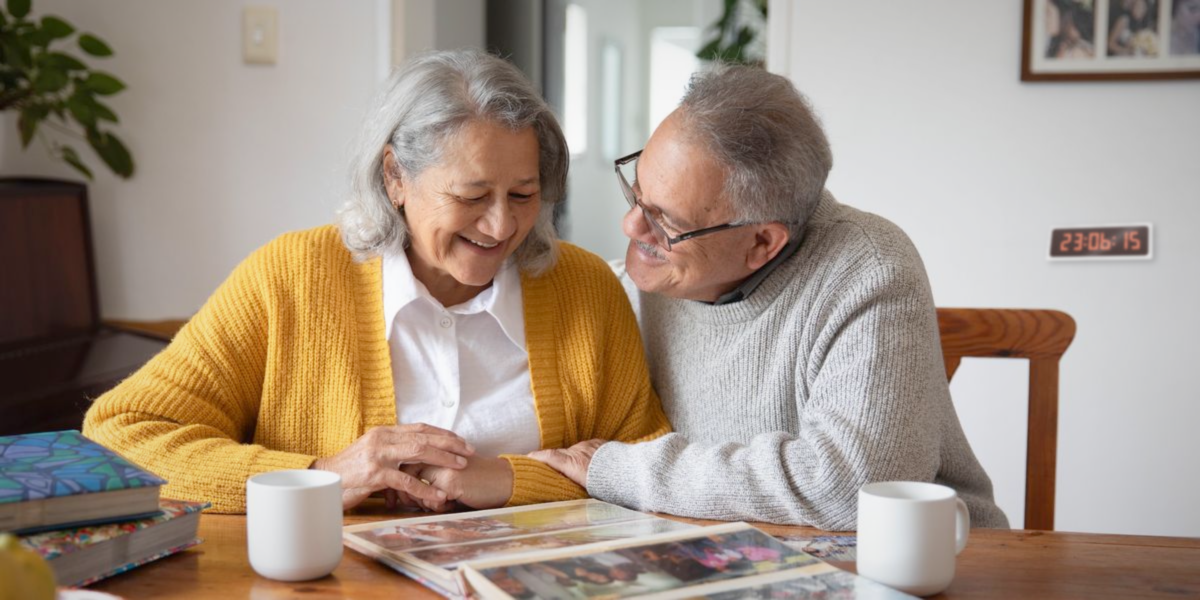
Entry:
h=23 m=6 s=15
